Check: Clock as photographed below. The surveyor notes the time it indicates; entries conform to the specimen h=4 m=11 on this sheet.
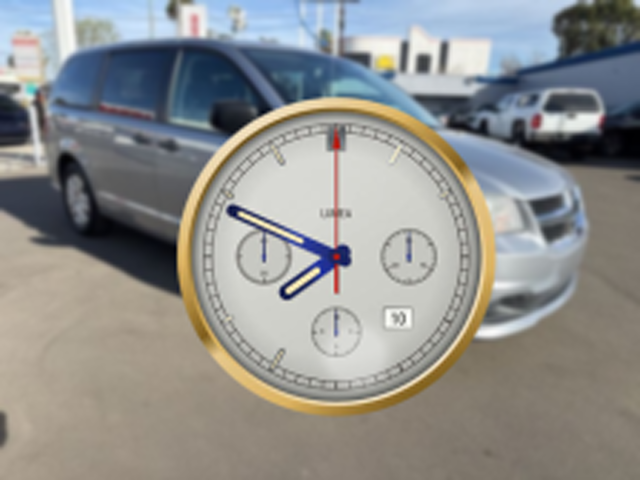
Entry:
h=7 m=49
